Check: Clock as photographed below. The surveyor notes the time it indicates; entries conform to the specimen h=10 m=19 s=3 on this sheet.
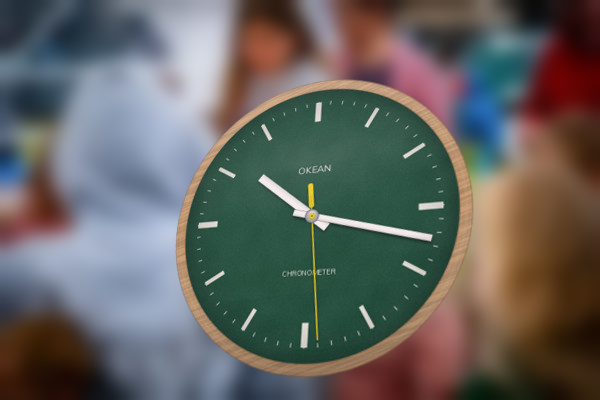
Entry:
h=10 m=17 s=29
